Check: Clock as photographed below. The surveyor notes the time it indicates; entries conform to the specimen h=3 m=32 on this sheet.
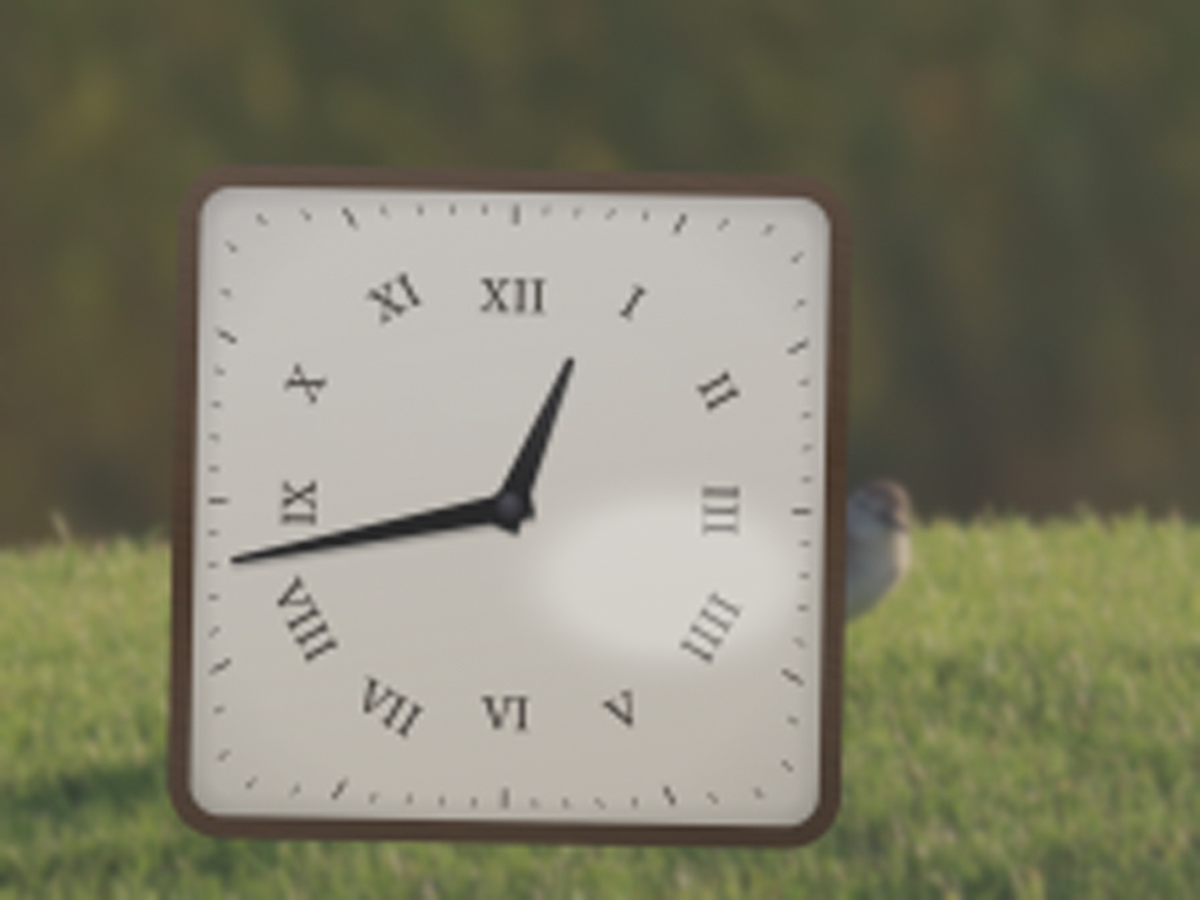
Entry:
h=12 m=43
